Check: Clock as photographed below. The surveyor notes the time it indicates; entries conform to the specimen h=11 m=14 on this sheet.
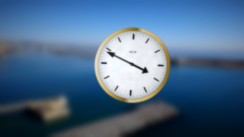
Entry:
h=3 m=49
